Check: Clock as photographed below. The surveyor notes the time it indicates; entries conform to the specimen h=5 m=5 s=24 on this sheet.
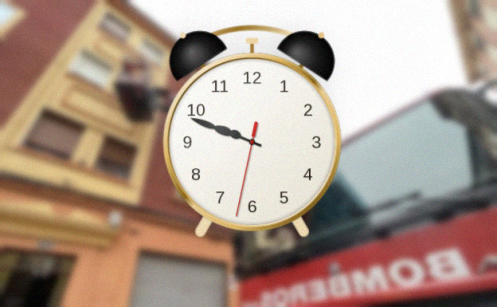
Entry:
h=9 m=48 s=32
